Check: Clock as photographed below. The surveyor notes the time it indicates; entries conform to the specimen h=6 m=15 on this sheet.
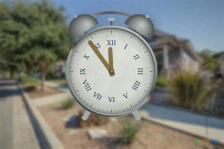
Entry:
h=11 m=54
